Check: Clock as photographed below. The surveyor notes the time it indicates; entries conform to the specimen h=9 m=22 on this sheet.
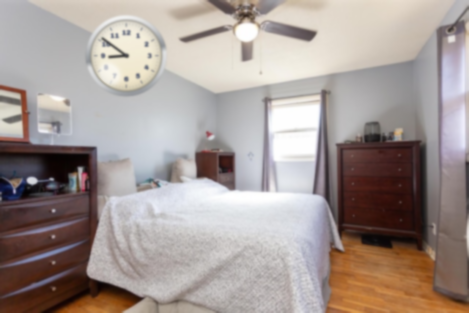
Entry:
h=8 m=51
